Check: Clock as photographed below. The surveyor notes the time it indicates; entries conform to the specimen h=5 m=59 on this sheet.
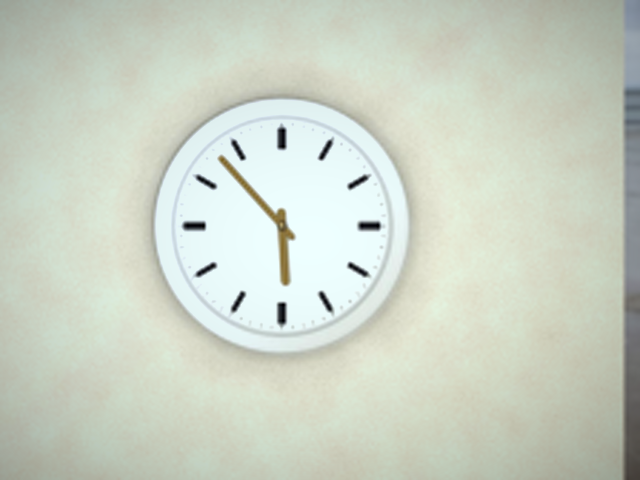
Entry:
h=5 m=53
